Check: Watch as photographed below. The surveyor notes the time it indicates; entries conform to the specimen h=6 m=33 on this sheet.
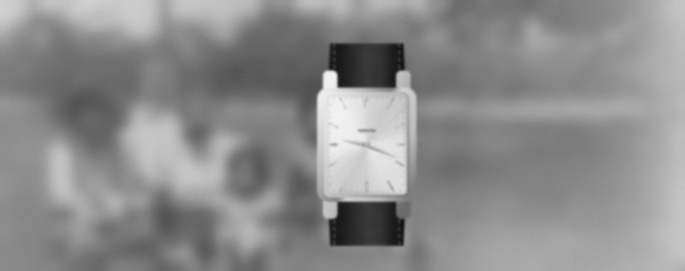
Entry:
h=9 m=19
